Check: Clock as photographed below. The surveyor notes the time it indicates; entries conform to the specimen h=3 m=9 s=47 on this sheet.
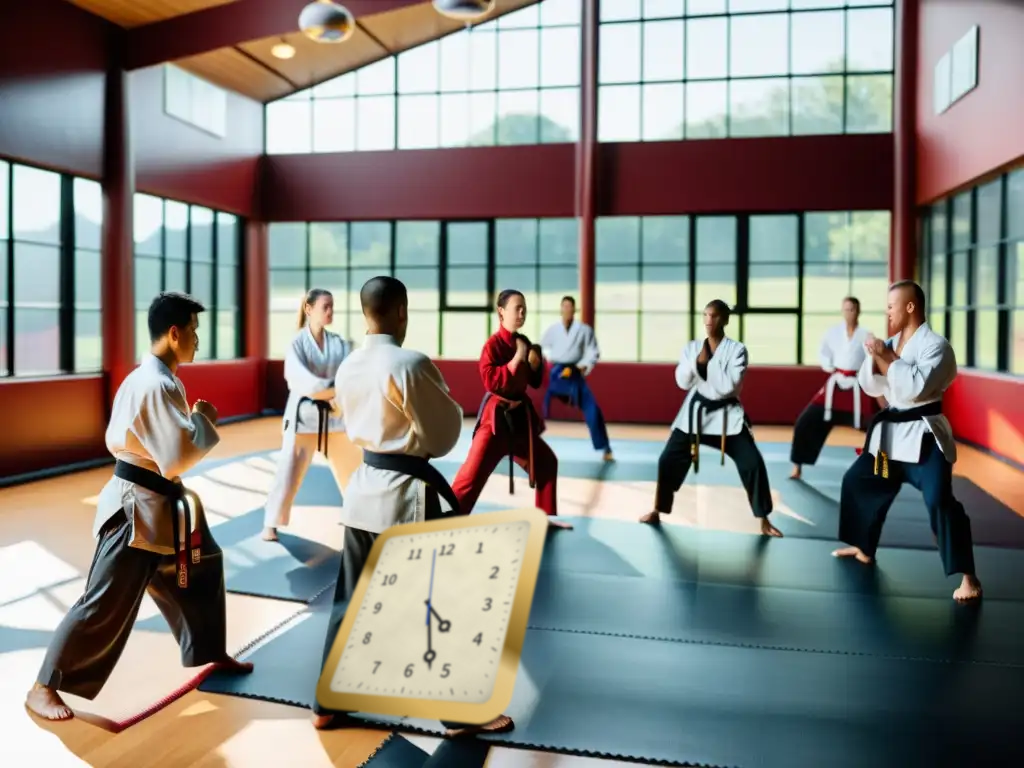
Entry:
h=4 m=26 s=58
